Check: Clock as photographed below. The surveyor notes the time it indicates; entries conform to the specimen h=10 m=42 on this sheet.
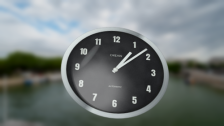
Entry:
h=1 m=8
